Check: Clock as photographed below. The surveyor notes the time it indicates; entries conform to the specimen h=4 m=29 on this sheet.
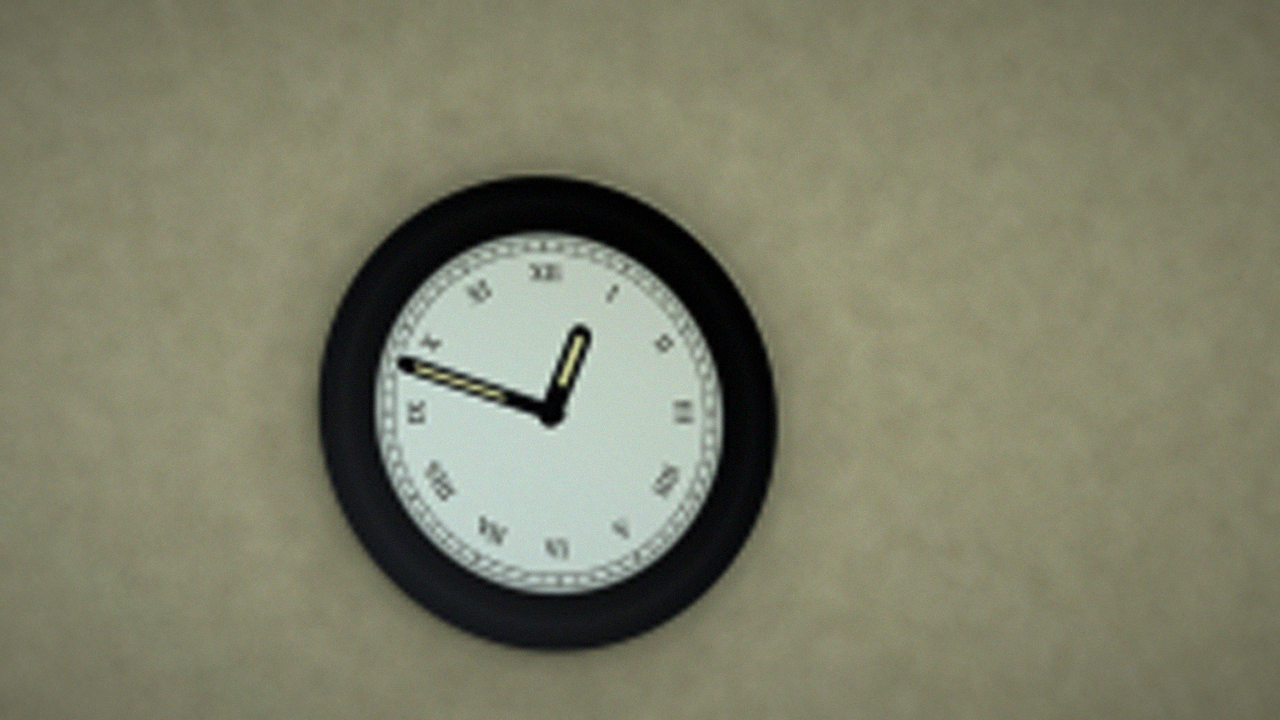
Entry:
h=12 m=48
